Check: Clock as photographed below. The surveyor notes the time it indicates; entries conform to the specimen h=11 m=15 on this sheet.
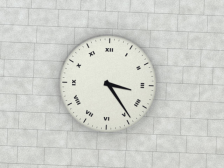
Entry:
h=3 m=24
